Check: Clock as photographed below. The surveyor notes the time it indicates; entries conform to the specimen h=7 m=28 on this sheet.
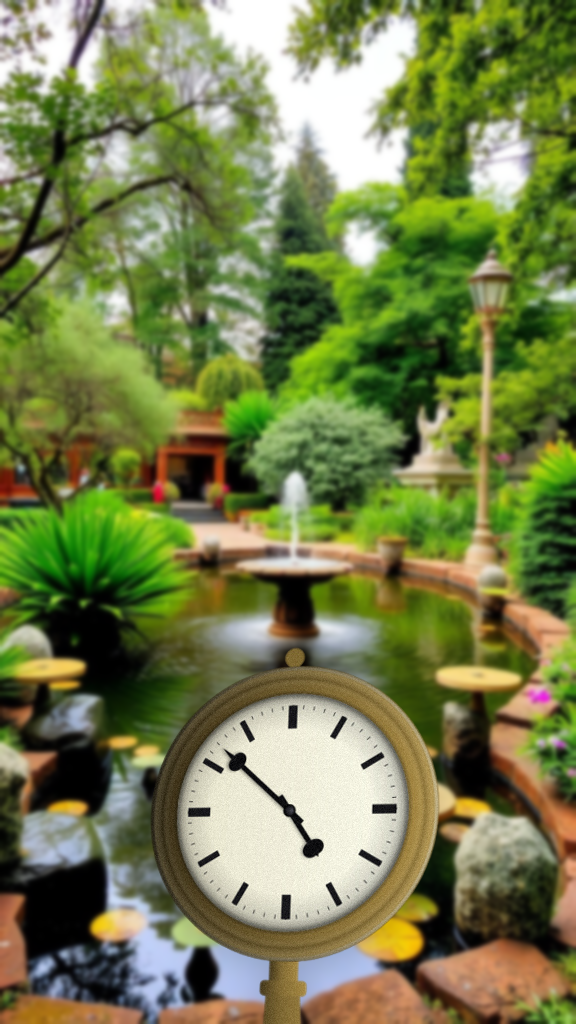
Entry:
h=4 m=52
